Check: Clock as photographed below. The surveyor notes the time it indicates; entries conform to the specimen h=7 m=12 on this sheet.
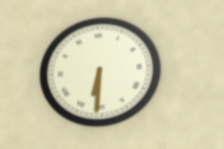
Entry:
h=6 m=31
